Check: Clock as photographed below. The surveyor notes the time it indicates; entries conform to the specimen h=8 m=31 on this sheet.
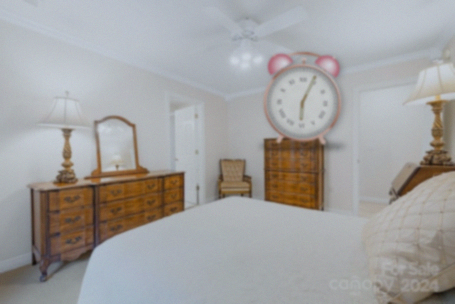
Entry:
h=6 m=4
